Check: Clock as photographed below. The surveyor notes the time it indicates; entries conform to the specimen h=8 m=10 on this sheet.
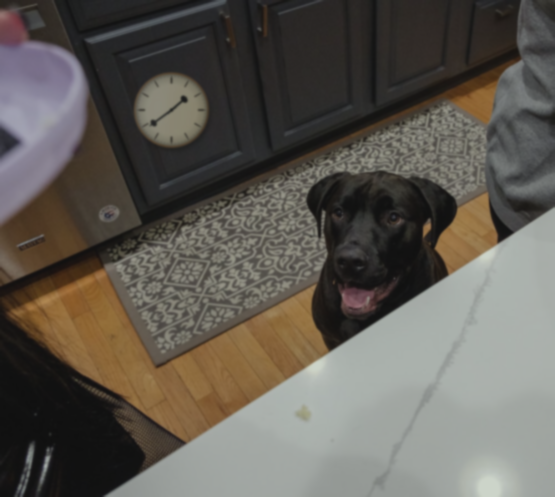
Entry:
h=1 m=39
